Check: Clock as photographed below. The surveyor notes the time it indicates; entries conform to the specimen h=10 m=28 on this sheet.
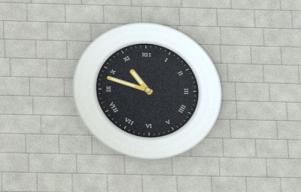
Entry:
h=10 m=48
